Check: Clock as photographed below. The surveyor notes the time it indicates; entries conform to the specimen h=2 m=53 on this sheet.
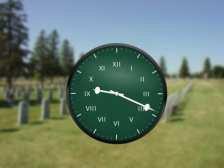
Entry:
h=9 m=19
